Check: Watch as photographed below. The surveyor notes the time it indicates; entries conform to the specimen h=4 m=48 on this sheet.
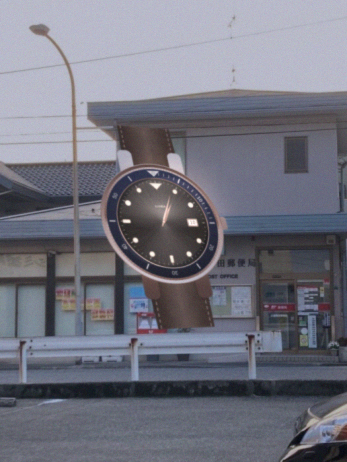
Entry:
h=1 m=4
